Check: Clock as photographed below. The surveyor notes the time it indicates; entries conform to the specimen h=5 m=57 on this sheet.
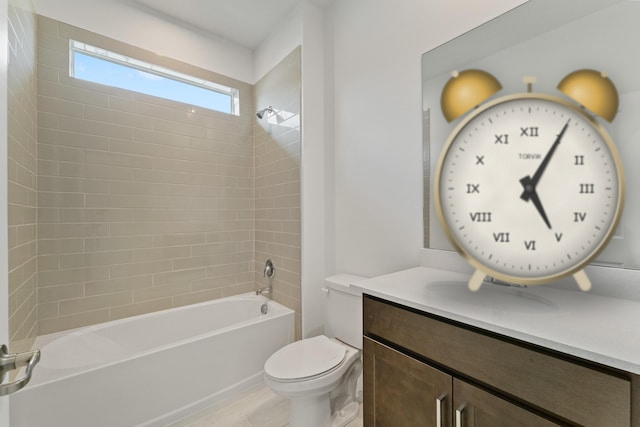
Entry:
h=5 m=5
